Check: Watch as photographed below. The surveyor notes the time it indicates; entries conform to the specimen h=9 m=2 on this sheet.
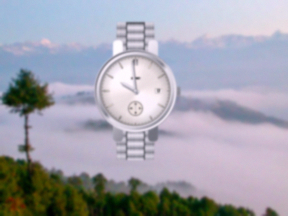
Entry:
h=9 m=59
